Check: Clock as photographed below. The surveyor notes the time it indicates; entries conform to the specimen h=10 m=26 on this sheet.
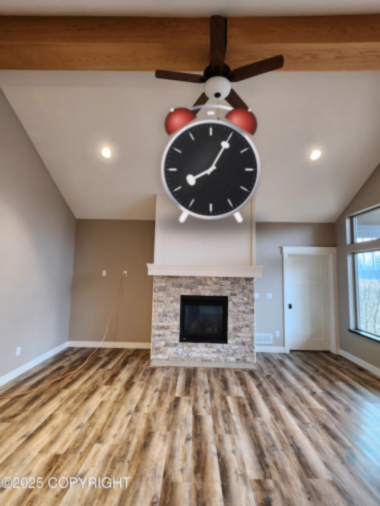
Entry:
h=8 m=5
